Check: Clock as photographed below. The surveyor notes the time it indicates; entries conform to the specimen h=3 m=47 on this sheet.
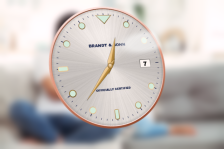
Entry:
h=12 m=37
